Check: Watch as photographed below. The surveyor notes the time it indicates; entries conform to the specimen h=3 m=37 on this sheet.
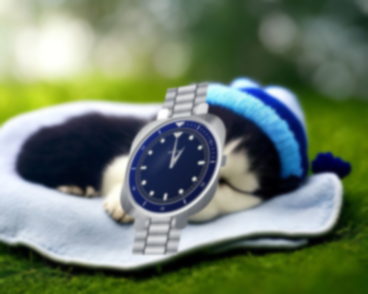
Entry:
h=1 m=0
